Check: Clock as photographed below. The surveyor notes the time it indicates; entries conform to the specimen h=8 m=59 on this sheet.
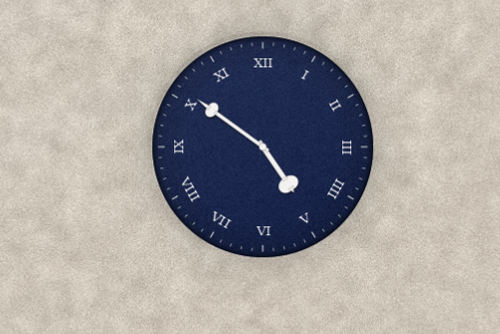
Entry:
h=4 m=51
